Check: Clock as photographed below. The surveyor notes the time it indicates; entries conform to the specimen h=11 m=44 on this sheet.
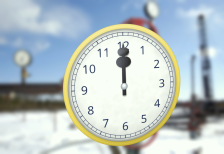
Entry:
h=12 m=0
